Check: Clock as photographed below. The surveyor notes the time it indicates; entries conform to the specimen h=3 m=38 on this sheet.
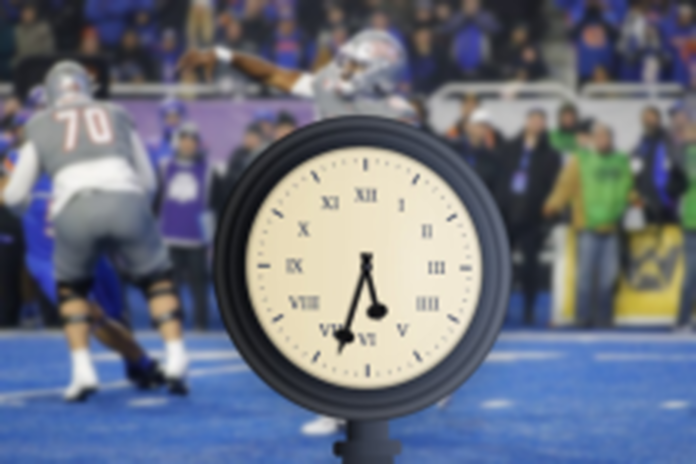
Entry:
h=5 m=33
